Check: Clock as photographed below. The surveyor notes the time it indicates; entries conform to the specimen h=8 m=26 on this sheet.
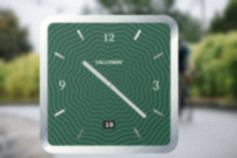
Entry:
h=10 m=22
